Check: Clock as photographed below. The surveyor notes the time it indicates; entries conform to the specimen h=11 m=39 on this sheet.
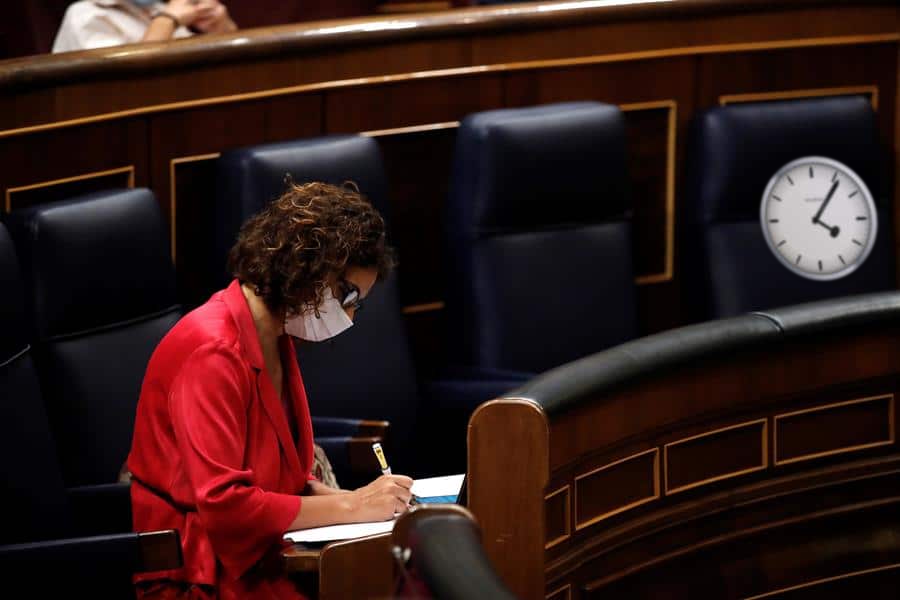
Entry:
h=4 m=6
